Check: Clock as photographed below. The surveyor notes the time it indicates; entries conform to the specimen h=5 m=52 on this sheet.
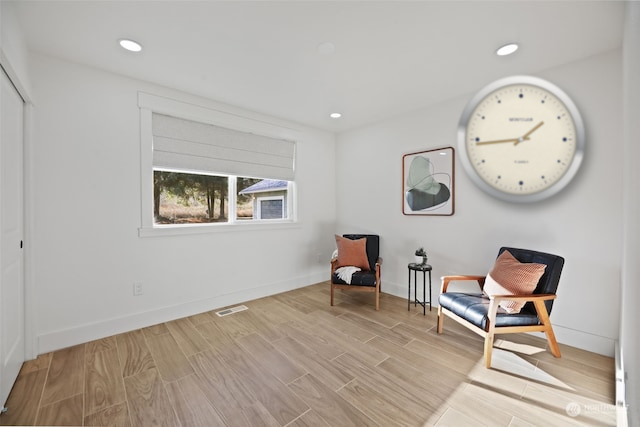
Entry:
h=1 m=44
